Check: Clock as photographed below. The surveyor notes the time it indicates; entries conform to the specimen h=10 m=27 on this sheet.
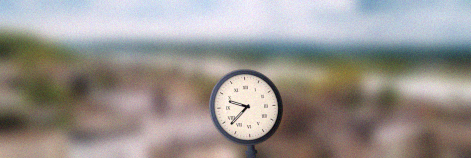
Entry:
h=9 m=38
